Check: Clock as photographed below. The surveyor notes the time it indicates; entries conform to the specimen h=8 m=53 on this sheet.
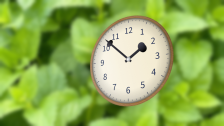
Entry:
h=1 m=52
